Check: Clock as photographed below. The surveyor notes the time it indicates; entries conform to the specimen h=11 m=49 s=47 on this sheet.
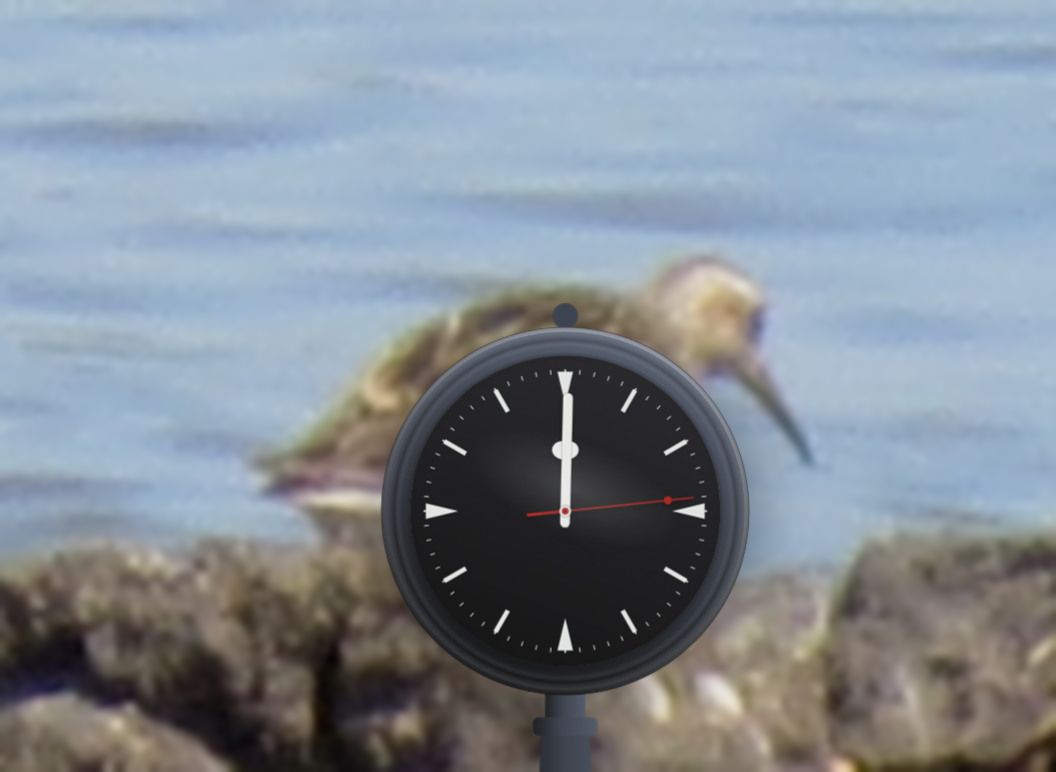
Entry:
h=12 m=0 s=14
